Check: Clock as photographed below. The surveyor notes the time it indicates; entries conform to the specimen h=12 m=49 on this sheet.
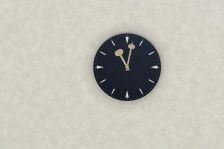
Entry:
h=11 m=2
